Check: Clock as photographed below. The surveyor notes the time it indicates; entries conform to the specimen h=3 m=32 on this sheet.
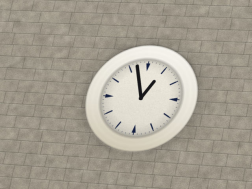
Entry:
h=12 m=57
